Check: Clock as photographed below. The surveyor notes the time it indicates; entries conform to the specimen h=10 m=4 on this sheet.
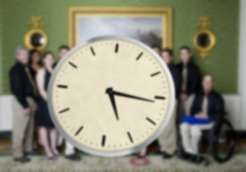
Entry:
h=5 m=16
